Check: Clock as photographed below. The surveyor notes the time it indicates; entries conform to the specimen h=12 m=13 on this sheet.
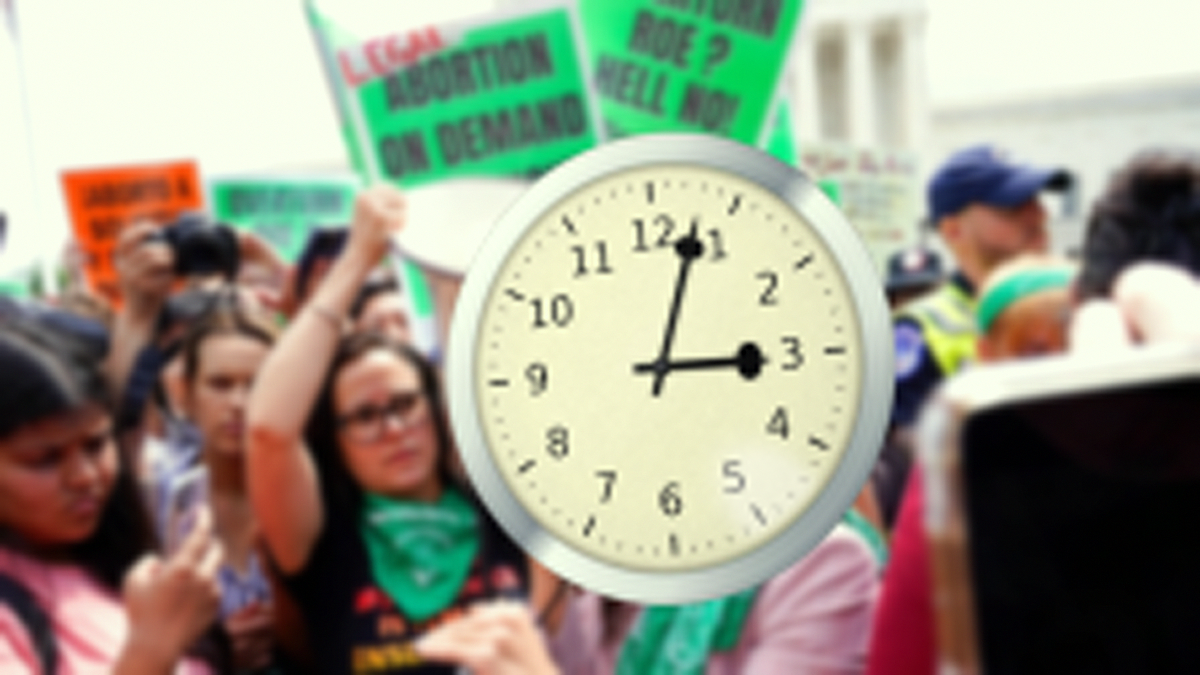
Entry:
h=3 m=3
